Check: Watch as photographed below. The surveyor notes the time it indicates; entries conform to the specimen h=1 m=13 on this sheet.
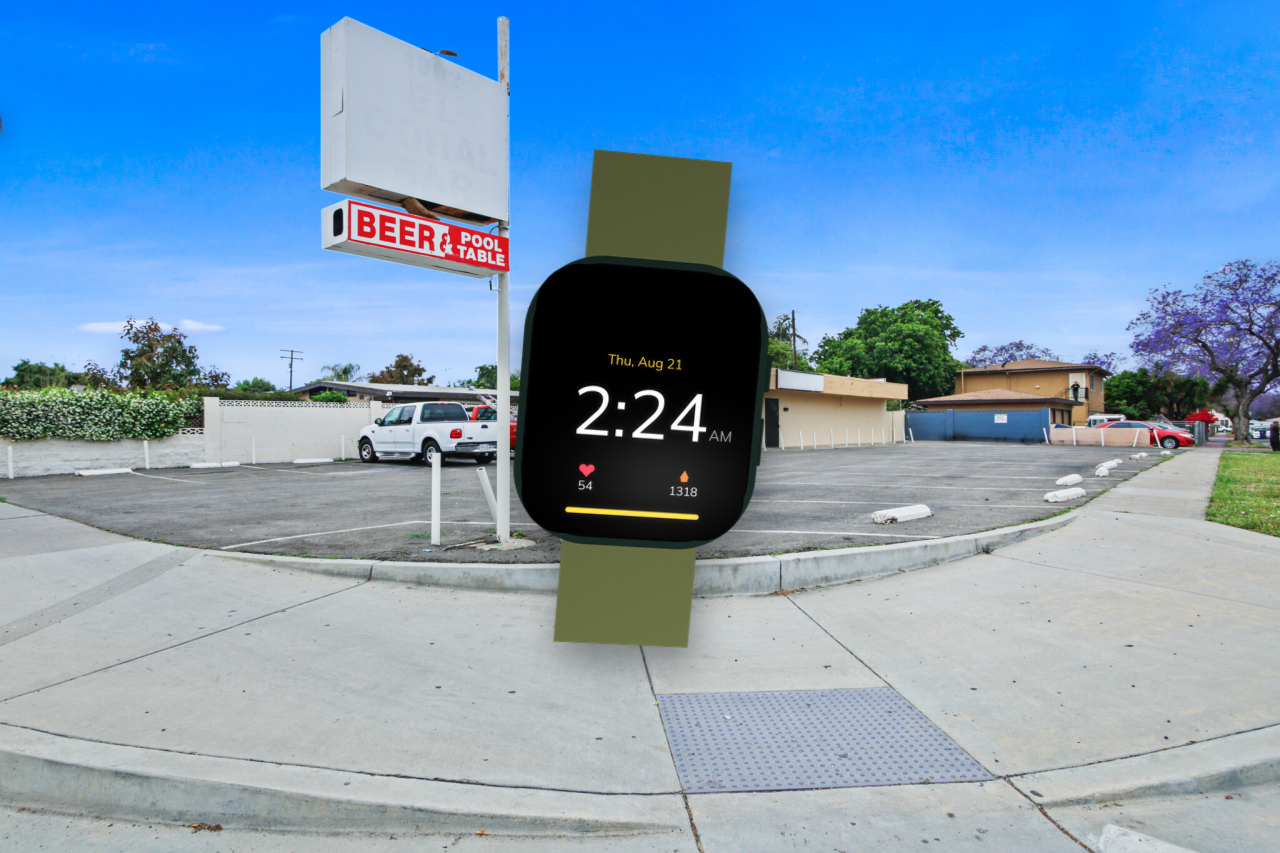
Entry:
h=2 m=24
